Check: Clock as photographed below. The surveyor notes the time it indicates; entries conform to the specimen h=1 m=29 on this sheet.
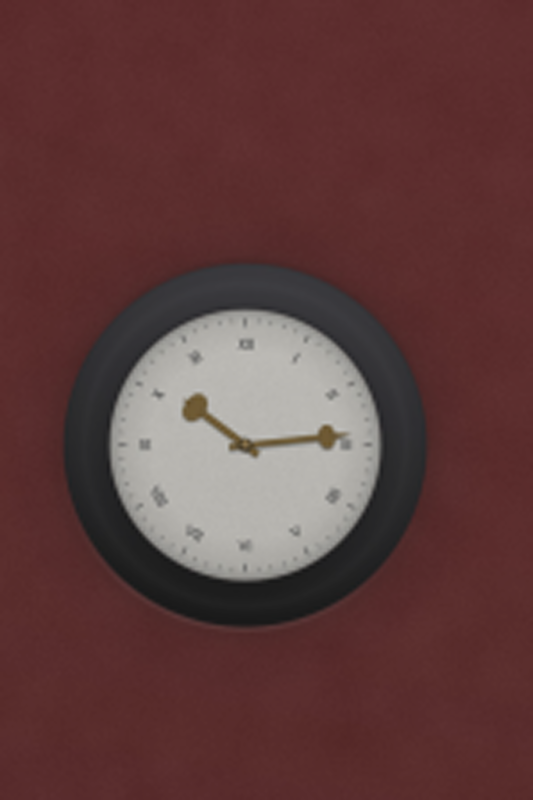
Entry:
h=10 m=14
